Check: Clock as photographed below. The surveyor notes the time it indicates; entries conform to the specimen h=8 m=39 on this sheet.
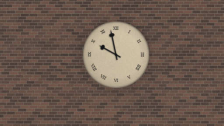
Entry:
h=9 m=58
